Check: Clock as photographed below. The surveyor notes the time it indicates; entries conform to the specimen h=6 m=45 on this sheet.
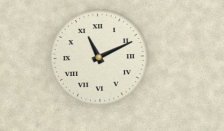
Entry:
h=11 m=11
